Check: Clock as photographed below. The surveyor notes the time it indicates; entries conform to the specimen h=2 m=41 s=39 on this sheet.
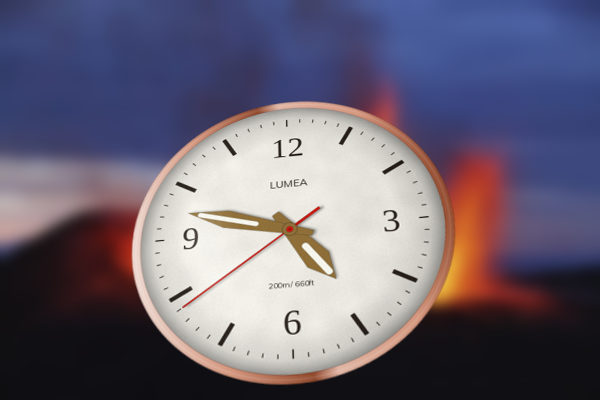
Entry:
h=4 m=47 s=39
